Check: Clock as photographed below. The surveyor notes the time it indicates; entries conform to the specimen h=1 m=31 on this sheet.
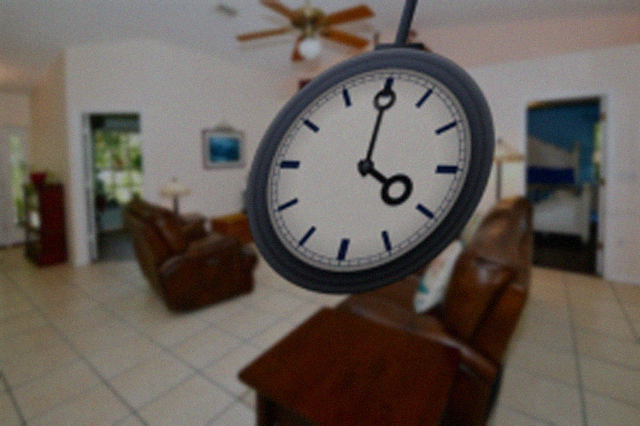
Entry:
h=4 m=0
